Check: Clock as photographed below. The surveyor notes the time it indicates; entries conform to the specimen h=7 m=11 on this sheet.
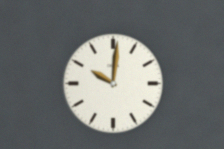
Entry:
h=10 m=1
